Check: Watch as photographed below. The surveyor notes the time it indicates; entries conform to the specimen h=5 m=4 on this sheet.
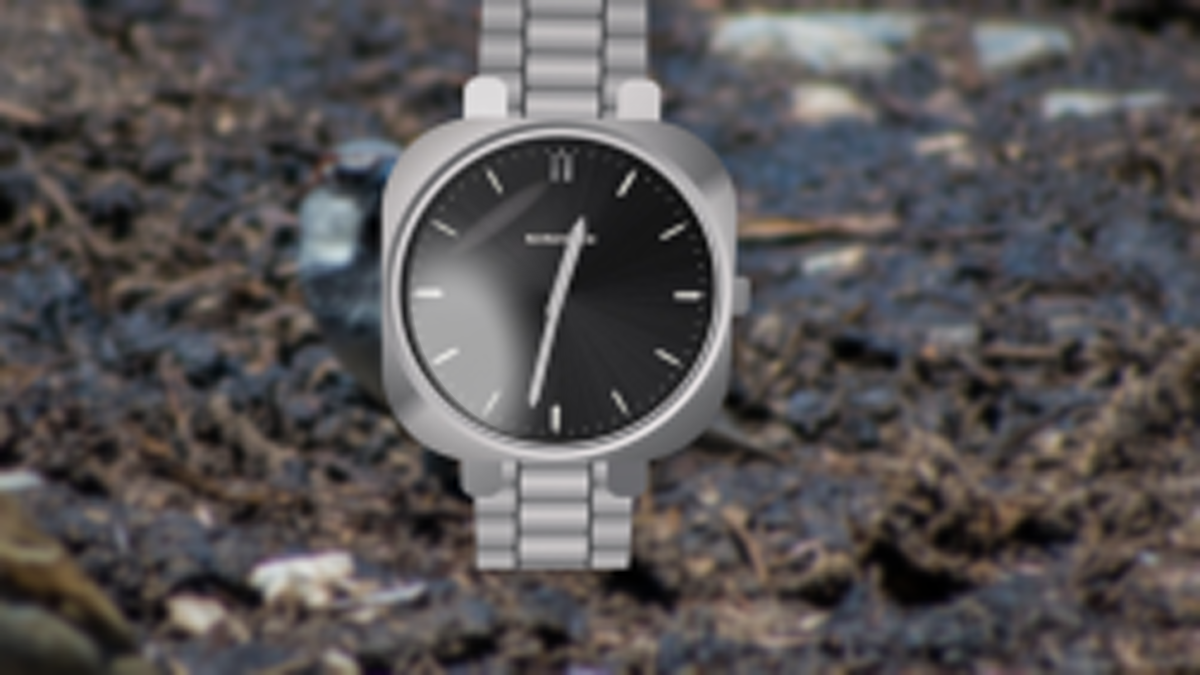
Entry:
h=12 m=32
